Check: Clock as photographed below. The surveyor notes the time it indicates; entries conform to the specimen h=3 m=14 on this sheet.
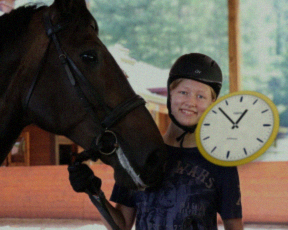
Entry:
h=12 m=52
